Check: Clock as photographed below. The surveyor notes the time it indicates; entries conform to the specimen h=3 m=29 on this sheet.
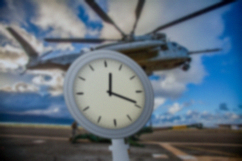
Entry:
h=12 m=19
